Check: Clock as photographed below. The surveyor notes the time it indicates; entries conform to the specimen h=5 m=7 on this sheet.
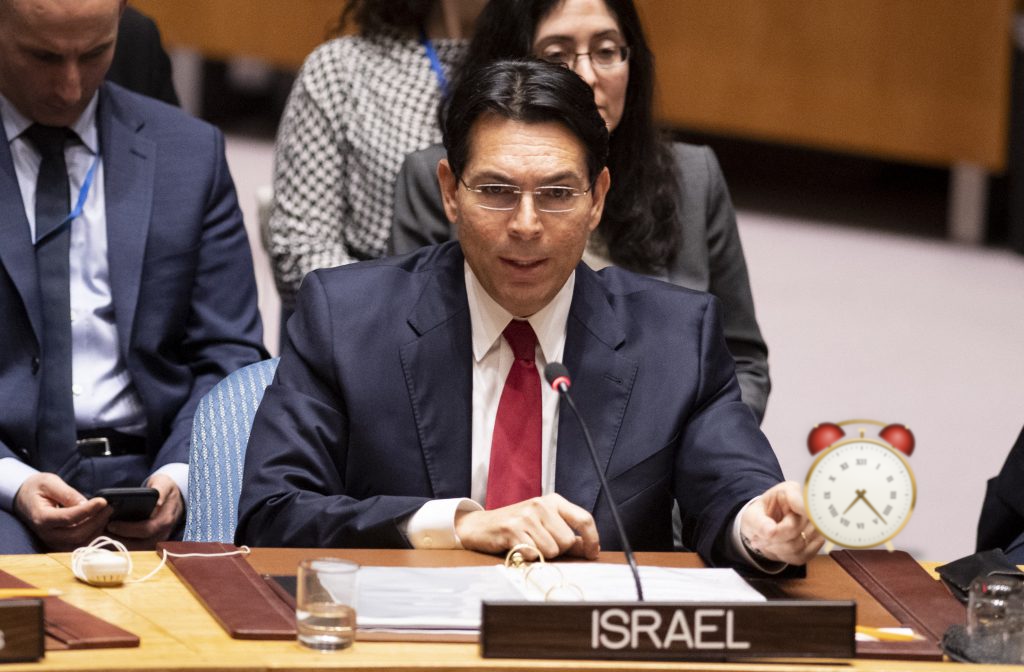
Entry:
h=7 m=23
